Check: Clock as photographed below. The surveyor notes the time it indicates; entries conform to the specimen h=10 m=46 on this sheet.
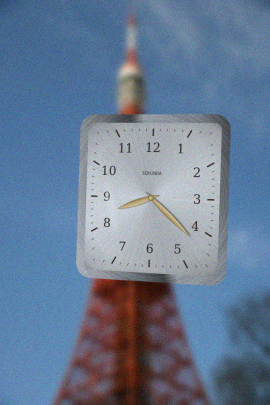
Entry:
h=8 m=22
